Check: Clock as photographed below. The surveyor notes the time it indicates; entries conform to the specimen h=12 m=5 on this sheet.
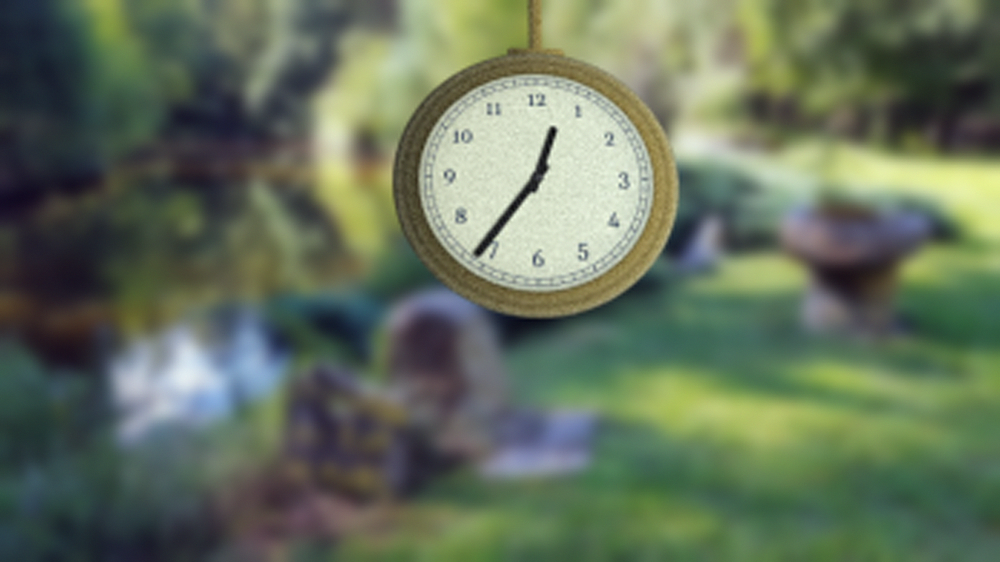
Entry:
h=12 m=36
